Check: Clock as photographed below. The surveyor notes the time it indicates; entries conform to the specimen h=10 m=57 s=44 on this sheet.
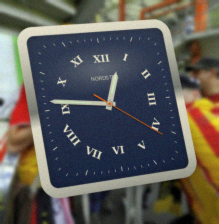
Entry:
h=12 m=46 s=21
